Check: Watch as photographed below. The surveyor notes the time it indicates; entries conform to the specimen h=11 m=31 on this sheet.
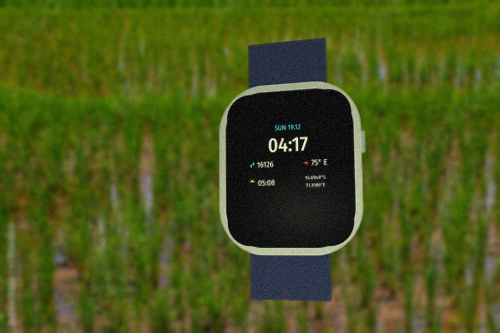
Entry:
h=4 m=17
